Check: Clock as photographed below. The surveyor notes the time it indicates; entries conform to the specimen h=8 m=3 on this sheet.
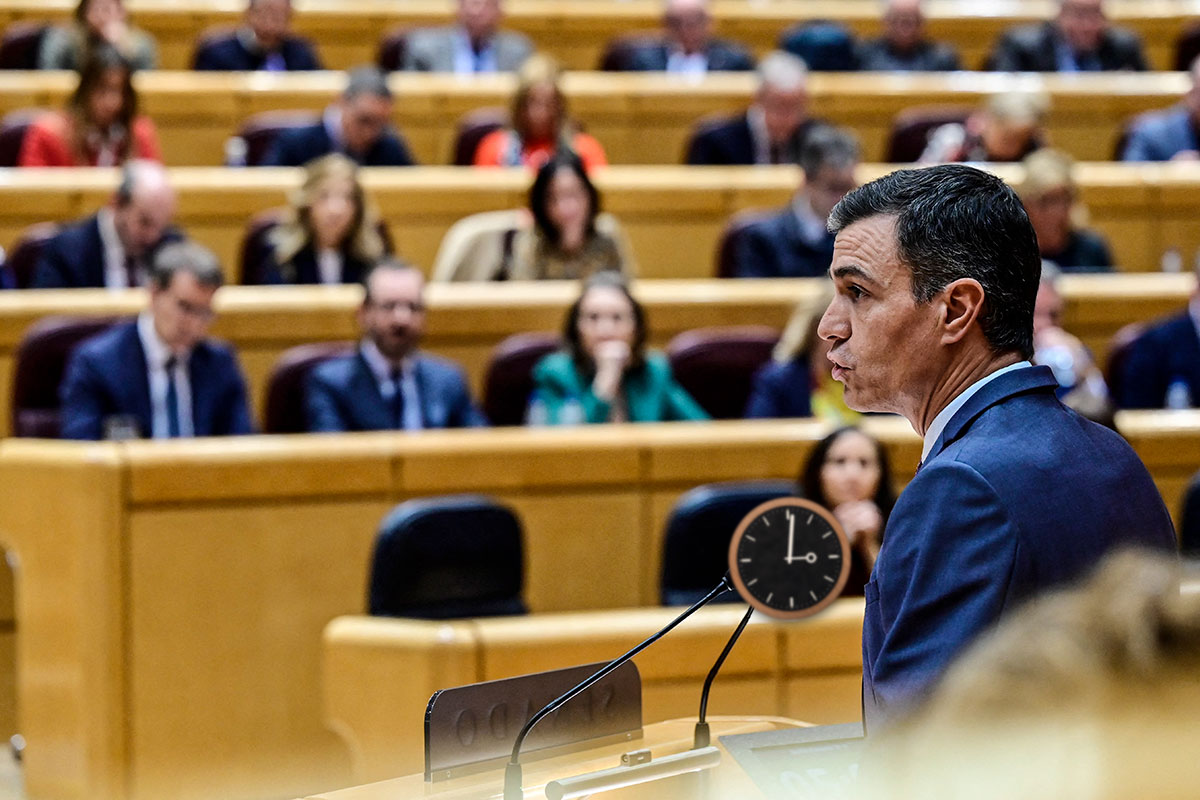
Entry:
h=3 m=1
